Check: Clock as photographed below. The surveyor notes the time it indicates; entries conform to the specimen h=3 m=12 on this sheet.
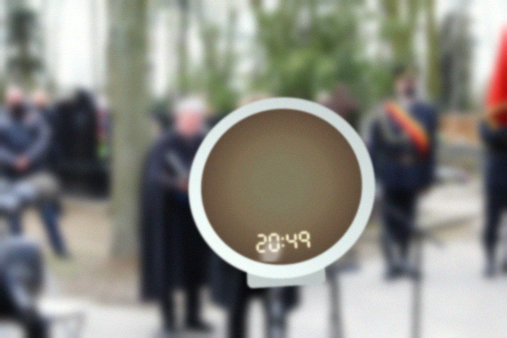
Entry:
h=20 m=49
